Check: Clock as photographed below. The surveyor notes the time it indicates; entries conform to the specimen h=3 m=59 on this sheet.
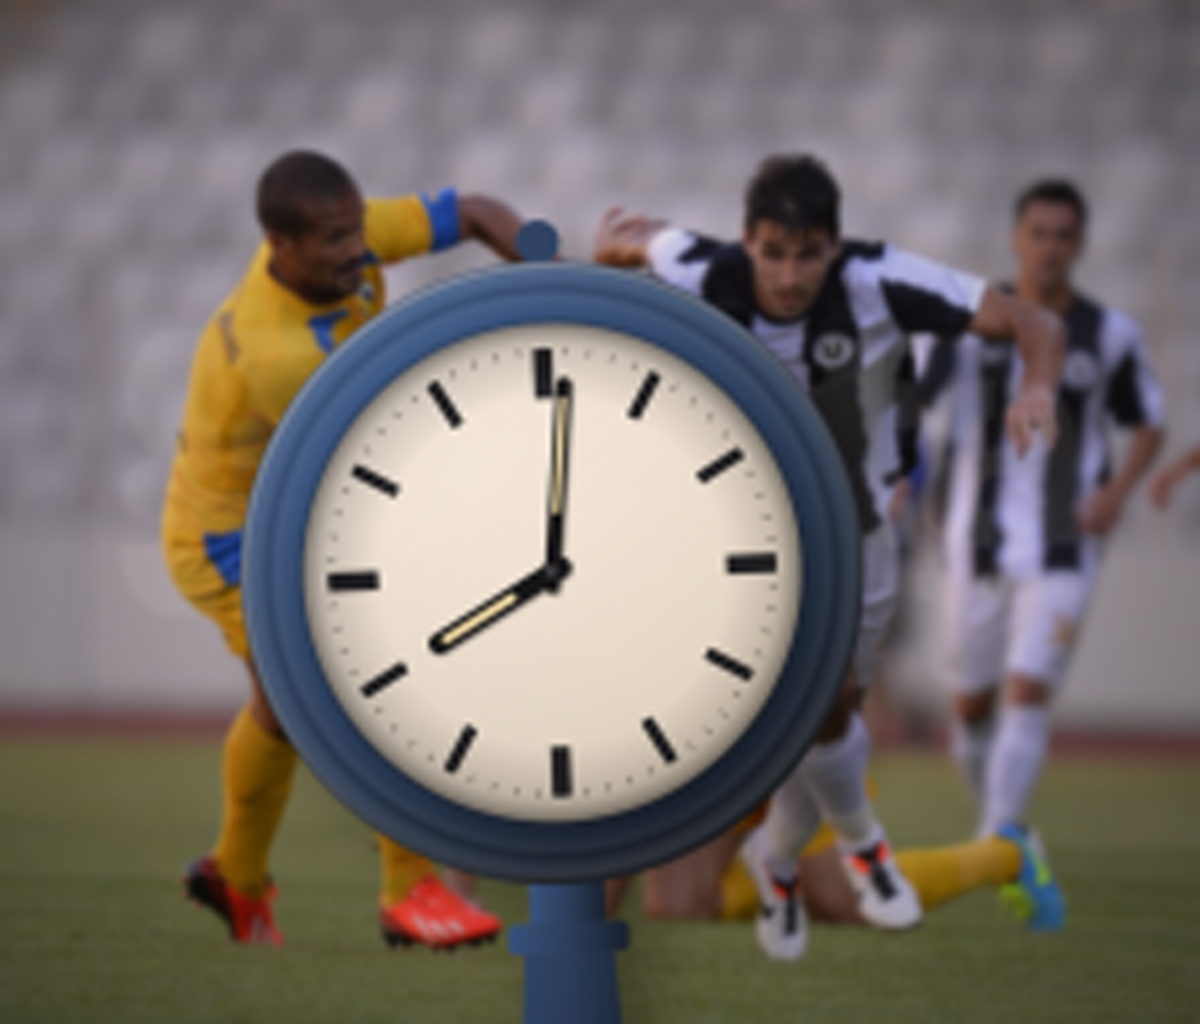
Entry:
h=8 m=1
